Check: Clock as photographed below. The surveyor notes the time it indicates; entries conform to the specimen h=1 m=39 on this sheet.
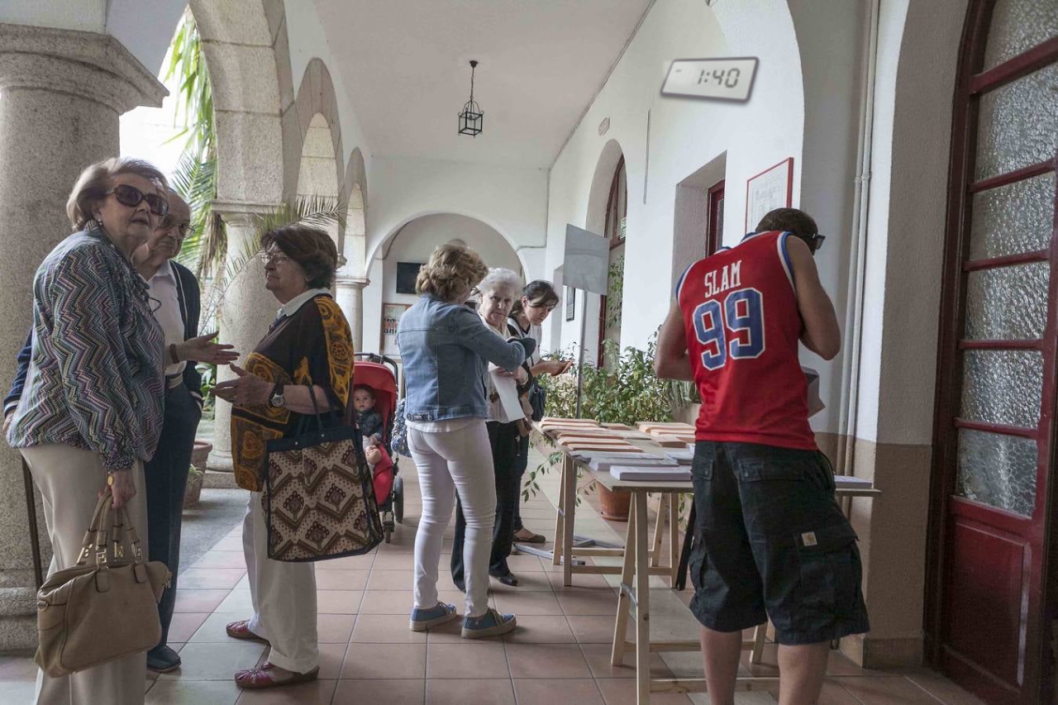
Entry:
h=1 m=40
